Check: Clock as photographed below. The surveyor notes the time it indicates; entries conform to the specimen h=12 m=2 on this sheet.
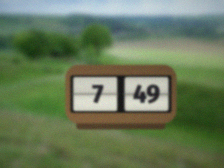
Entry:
h=7 m=49
